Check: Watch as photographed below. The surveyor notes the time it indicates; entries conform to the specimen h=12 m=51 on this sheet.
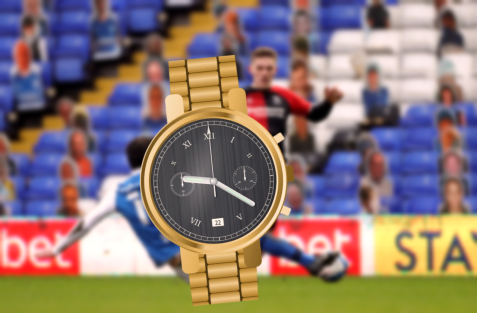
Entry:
h=9 m=21
